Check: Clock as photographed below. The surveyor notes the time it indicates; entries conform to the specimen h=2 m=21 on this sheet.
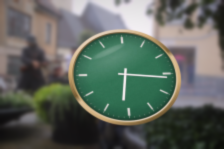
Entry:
h=6 m=16
